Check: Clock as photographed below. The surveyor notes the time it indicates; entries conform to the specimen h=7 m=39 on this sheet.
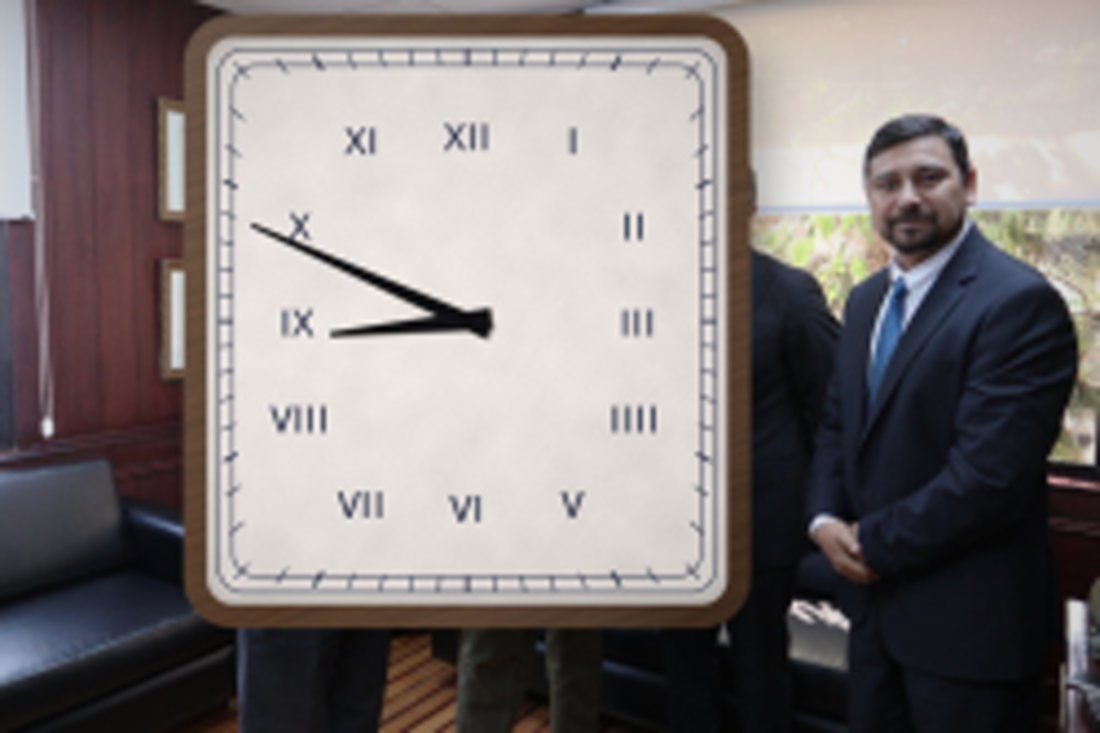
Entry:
h=8 m=49
